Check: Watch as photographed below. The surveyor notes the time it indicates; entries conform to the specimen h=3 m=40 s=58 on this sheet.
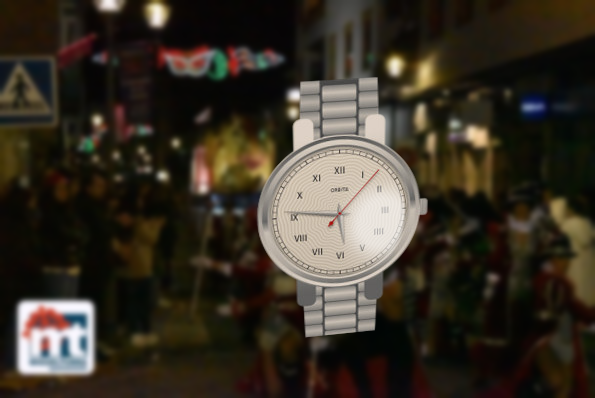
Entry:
h=5 m=46 s=7
